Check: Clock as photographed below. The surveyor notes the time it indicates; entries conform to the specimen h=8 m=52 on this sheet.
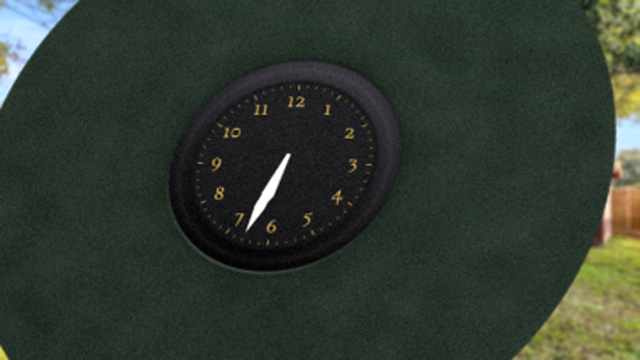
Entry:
h=6 m=33
